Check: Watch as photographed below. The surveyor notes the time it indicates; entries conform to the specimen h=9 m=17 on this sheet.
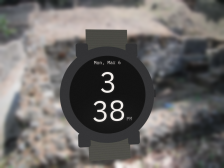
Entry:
h=3 m=38
